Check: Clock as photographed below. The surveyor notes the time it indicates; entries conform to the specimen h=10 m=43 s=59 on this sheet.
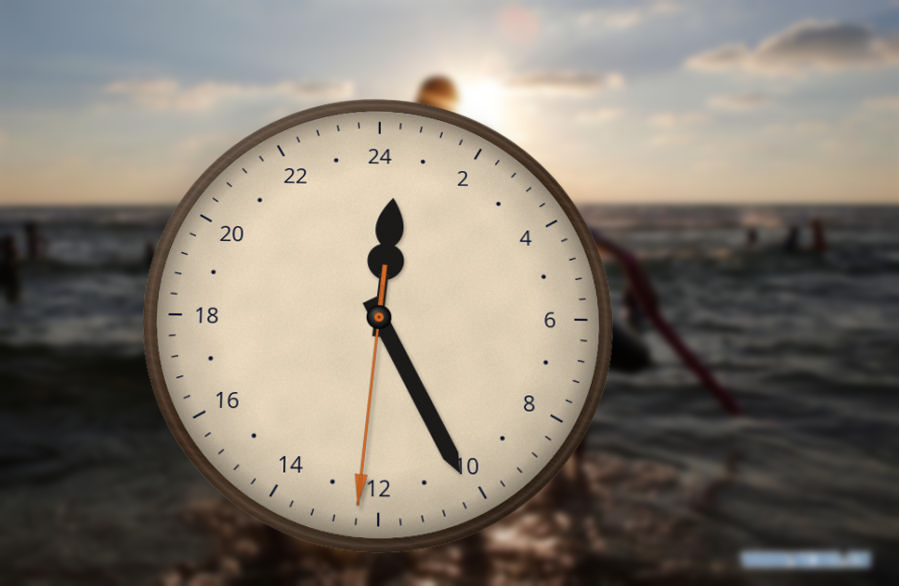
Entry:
h=0 m=25 s=31
